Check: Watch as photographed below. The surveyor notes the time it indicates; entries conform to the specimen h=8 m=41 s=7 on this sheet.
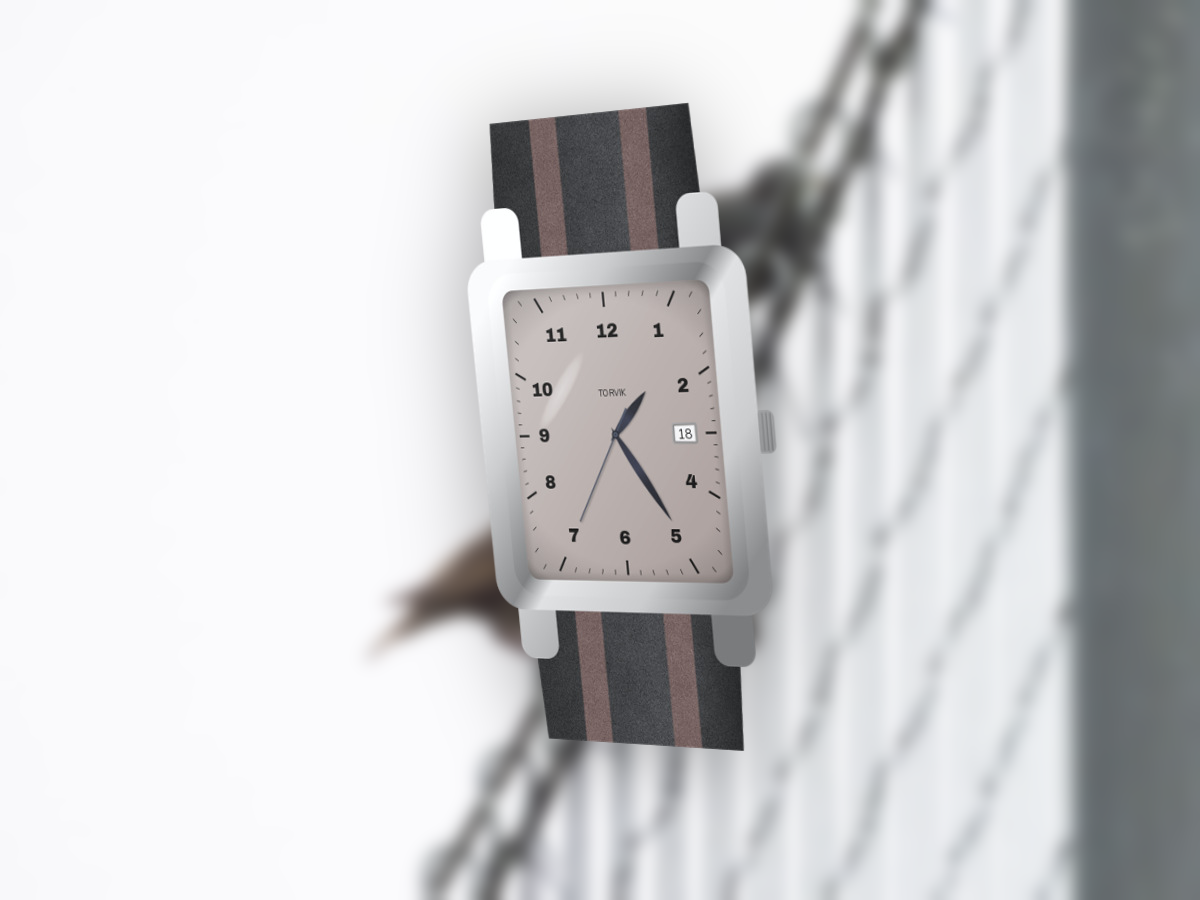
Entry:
h=1 m=24 s=35
